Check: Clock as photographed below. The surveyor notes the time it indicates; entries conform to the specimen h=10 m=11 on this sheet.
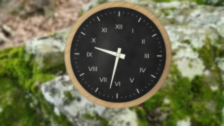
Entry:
h=9 m=32
